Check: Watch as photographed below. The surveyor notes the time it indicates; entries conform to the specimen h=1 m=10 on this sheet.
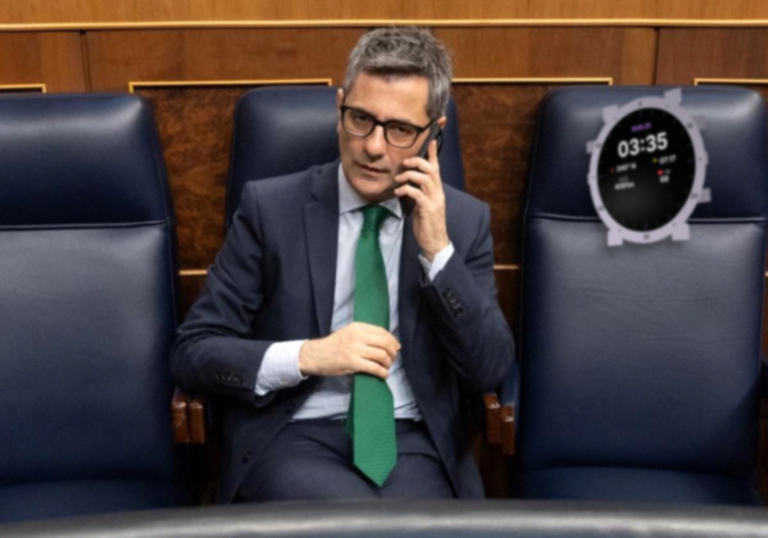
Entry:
h=3 m=35
